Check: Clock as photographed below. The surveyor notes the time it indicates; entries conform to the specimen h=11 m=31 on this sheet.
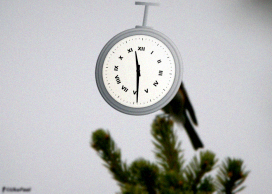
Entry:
h=11 m=29
